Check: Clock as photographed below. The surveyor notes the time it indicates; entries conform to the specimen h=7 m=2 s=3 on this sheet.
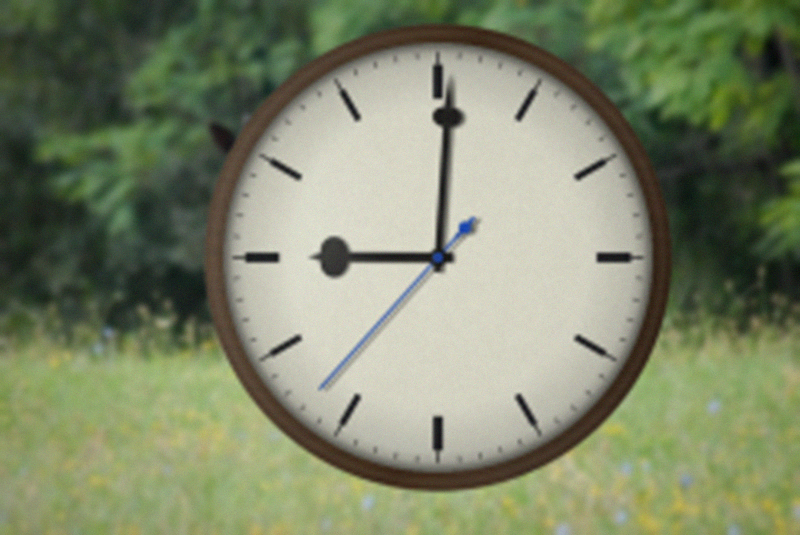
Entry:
h=9 m=0 s=37
